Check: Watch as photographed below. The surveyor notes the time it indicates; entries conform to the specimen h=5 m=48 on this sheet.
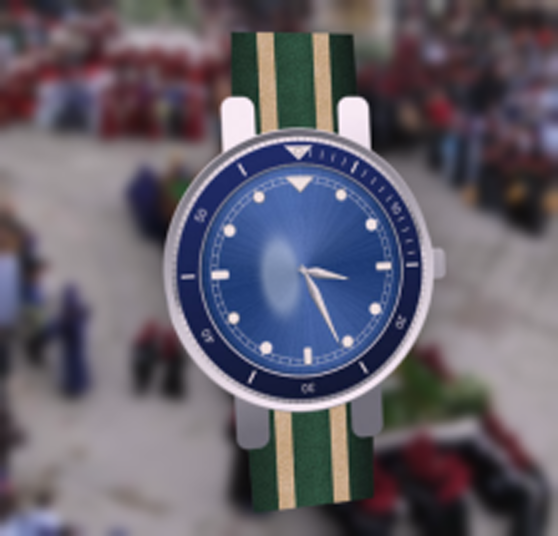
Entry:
h=3 m=26
